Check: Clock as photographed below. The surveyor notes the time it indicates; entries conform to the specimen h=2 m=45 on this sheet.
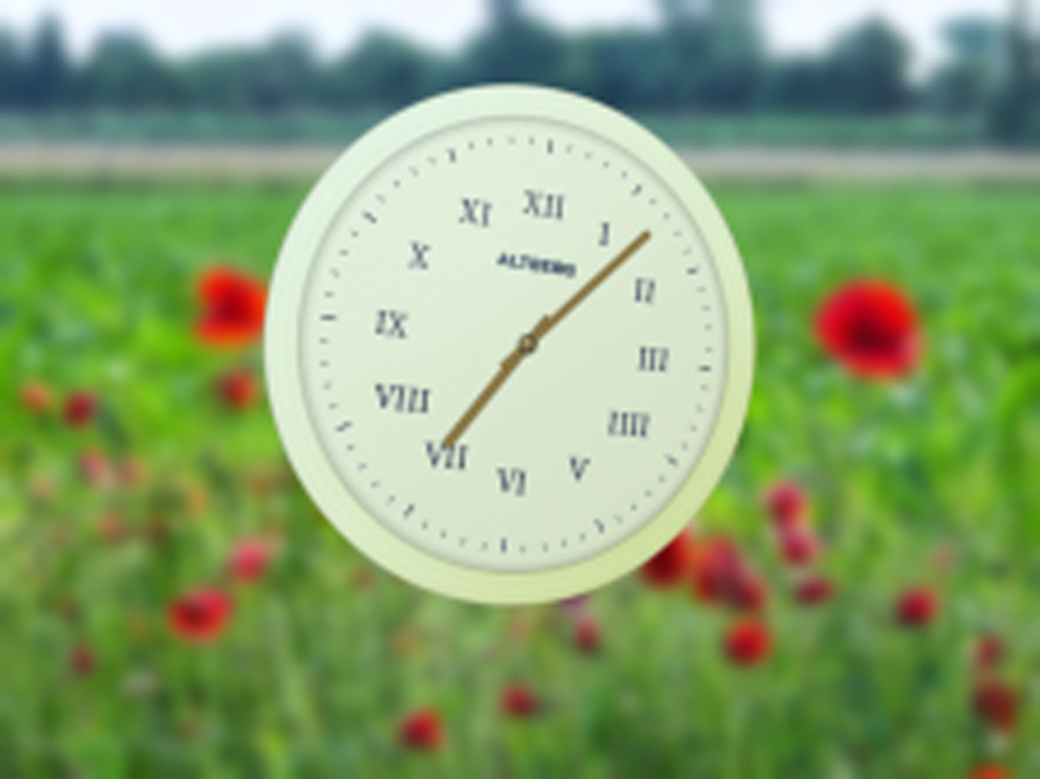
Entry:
h=7 m=7
